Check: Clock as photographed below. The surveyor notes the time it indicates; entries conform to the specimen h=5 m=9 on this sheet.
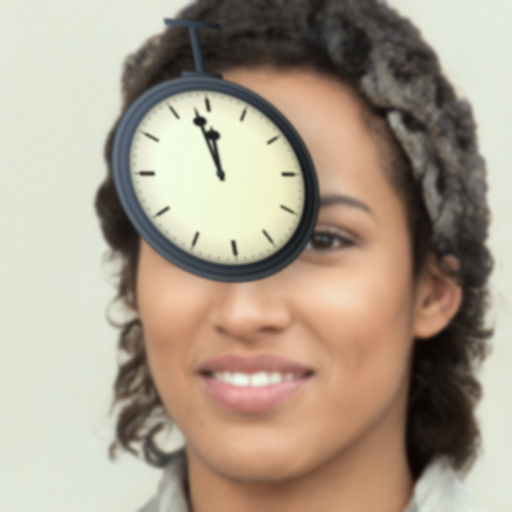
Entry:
h=11 m=58
